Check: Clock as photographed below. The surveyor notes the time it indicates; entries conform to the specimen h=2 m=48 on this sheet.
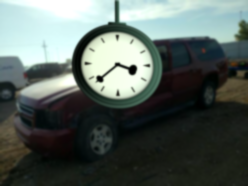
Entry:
h=3 m=38
